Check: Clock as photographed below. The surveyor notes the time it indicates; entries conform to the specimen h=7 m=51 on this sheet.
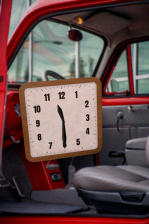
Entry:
h=11 m=30
